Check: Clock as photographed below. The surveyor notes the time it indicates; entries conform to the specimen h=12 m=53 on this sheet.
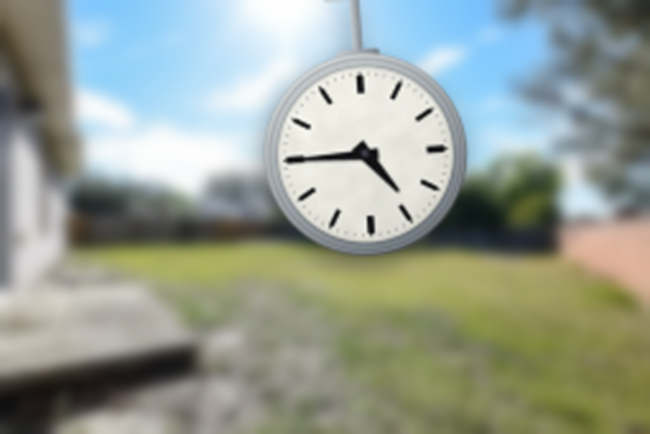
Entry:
h=4 m=45
